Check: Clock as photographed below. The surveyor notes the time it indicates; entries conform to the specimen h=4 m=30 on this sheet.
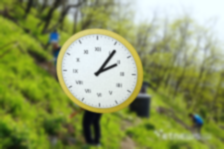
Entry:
h=2 m=6
